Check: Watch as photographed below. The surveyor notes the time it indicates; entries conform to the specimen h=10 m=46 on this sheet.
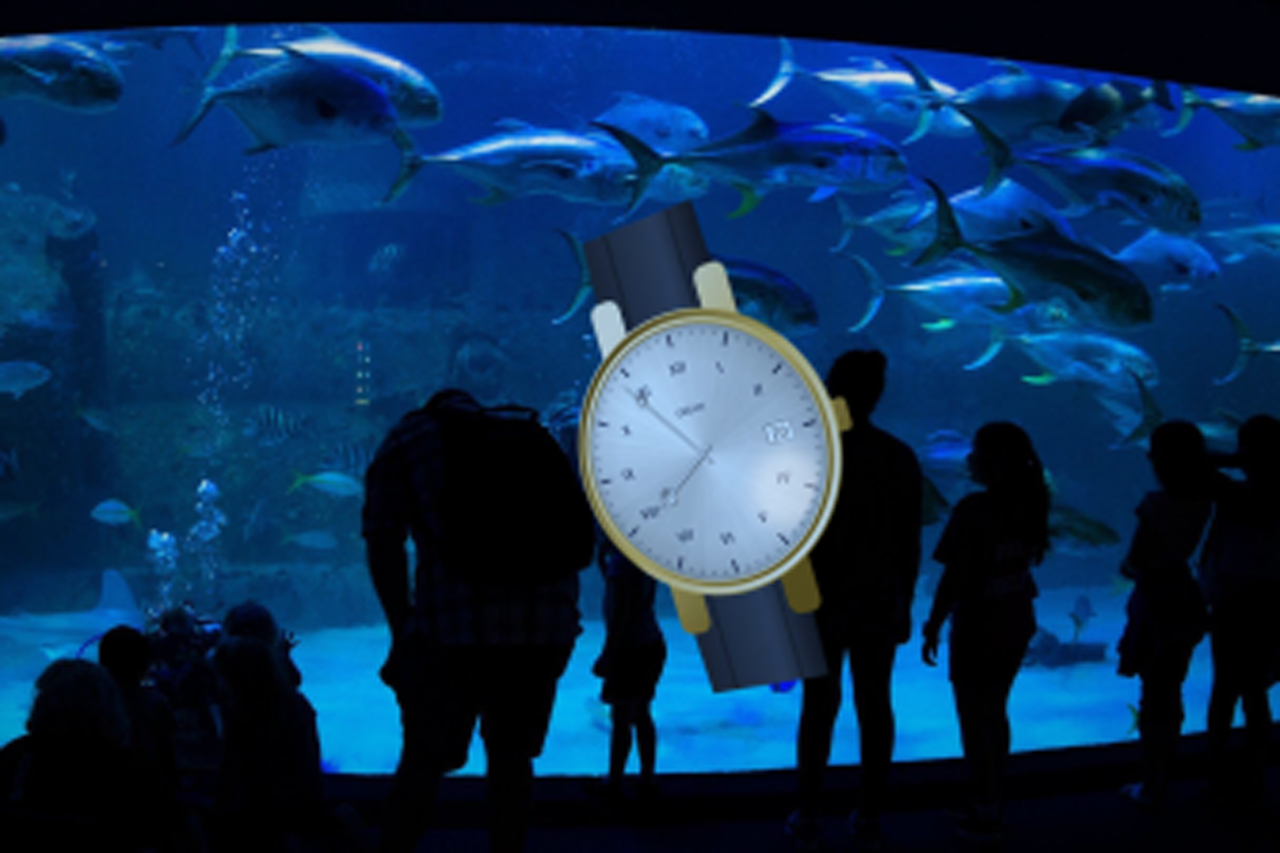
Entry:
h=7 m=54
